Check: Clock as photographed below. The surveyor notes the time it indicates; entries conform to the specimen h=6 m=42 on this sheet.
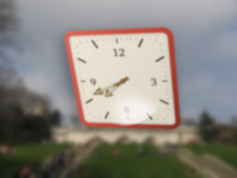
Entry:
h=7 m=41
